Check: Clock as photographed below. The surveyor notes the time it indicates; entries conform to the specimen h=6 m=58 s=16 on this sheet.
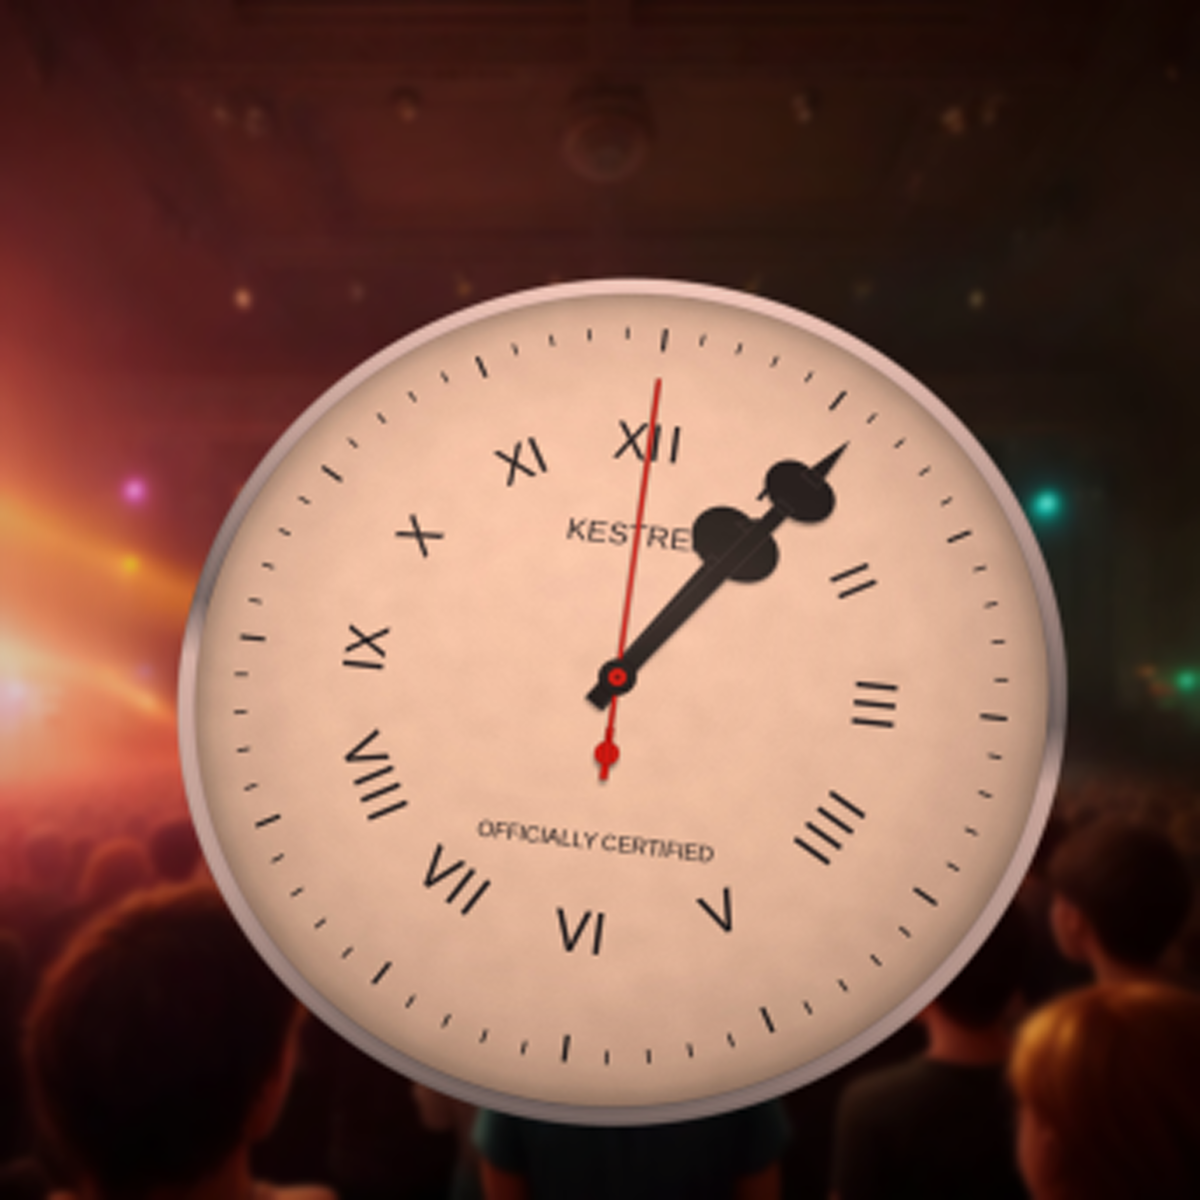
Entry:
h=1 m=6 s=0
